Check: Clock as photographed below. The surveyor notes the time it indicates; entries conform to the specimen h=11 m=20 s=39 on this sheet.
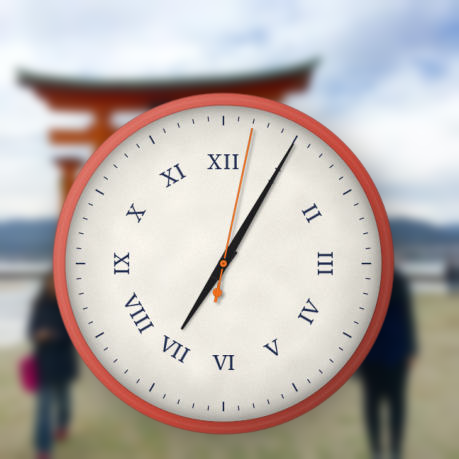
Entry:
h=7 m=5 s=2
